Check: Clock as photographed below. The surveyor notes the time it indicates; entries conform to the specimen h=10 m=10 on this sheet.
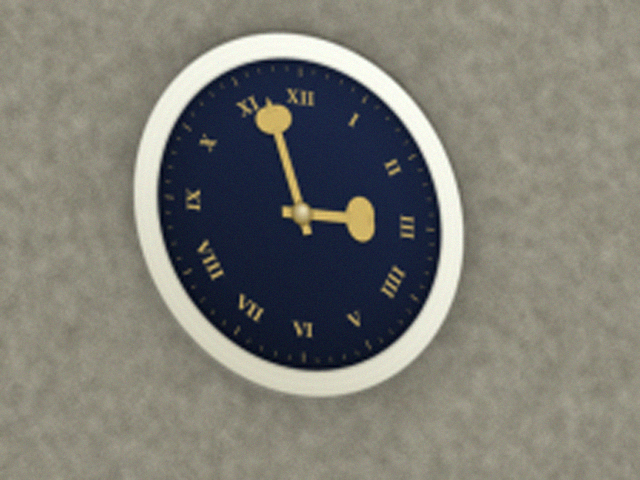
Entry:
h=2 m=57
